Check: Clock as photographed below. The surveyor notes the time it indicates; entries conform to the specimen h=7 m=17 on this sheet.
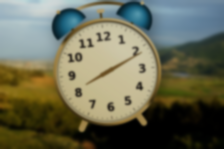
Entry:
h=8 m=11
